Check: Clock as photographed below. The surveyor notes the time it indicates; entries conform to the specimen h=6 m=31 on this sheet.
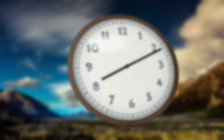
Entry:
h=8 m=11
